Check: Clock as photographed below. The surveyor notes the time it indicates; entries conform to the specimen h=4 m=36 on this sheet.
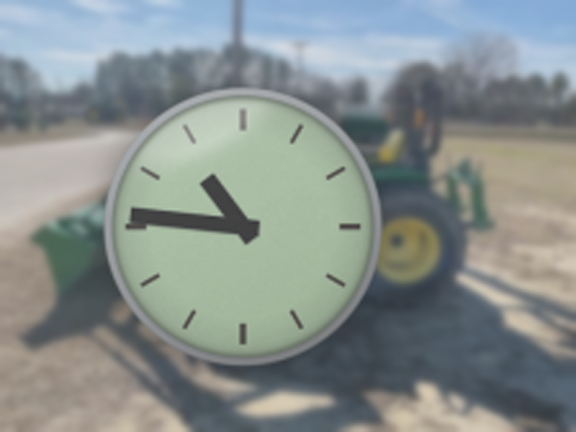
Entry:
h=10 m=46
